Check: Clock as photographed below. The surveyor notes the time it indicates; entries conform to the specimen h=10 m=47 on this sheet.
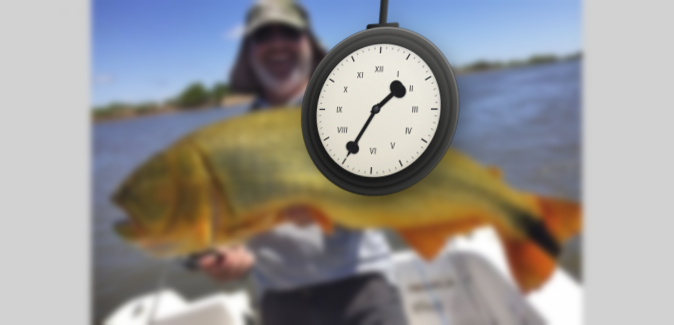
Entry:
h=1 m=35
